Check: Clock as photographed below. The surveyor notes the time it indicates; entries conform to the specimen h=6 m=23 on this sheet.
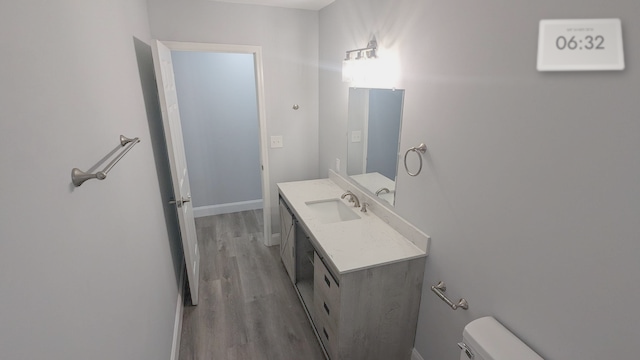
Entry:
h=6 m=32
